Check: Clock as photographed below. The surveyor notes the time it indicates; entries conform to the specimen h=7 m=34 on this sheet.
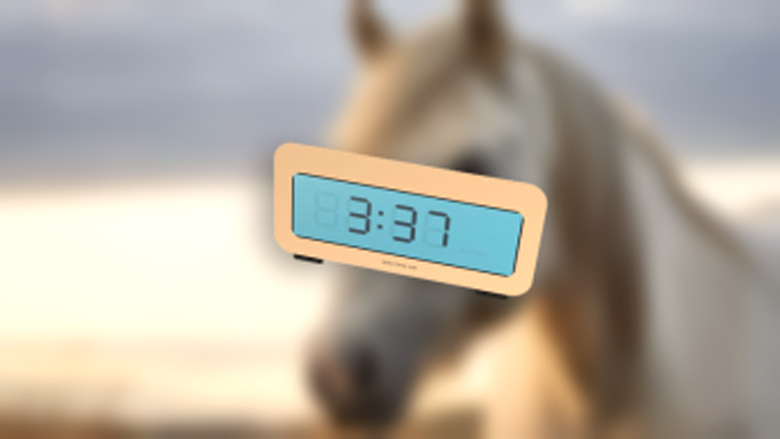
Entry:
h=3 m=37
